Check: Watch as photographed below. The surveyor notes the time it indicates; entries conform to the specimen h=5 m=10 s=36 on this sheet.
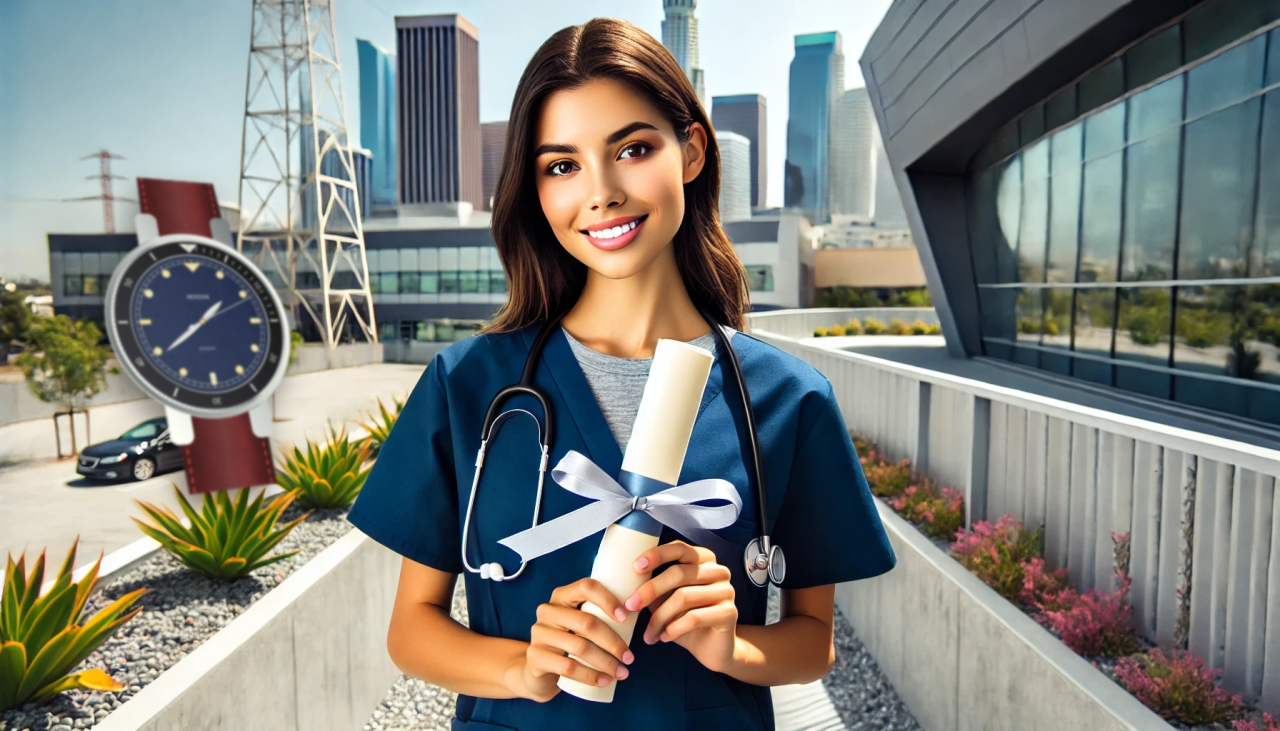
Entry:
h=1 m=39 s=11
